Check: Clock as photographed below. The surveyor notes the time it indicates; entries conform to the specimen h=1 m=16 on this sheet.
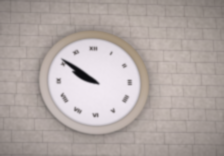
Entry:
h=9 m=51
